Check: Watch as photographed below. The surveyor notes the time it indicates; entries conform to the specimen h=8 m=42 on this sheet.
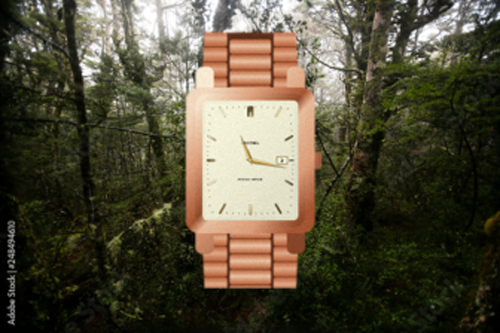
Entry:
h=11 m=17
